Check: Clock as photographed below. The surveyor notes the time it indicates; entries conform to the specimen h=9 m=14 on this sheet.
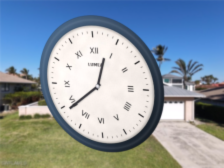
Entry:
h=12 m=39
